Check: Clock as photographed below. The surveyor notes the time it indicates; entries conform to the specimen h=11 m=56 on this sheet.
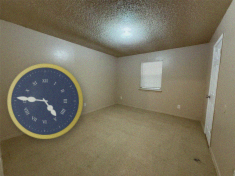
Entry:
h=4 m=46
